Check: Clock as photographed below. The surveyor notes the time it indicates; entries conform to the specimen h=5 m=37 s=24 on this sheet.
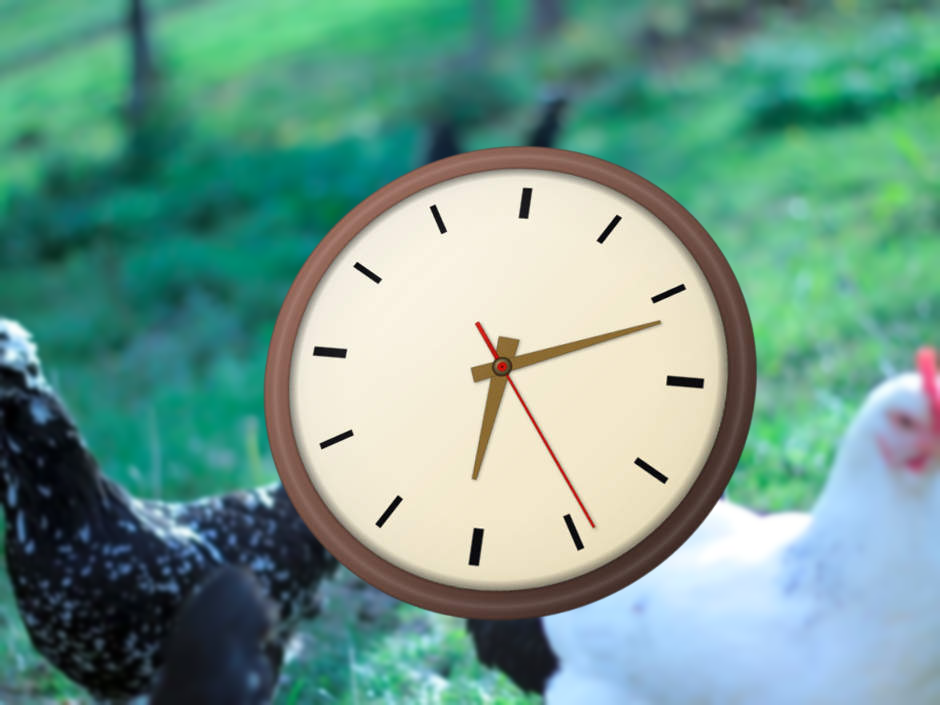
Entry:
h=6 m=11 s=24
